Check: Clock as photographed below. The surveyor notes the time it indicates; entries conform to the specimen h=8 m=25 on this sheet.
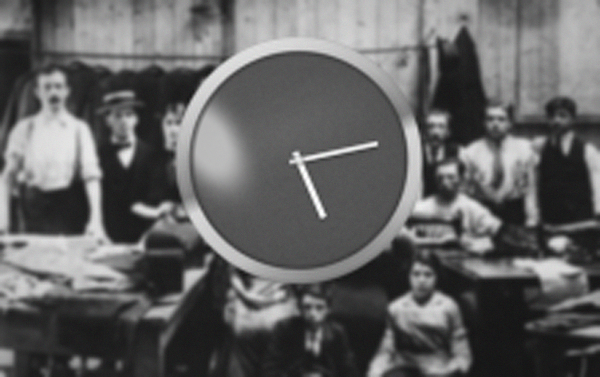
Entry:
h=5 m=13
